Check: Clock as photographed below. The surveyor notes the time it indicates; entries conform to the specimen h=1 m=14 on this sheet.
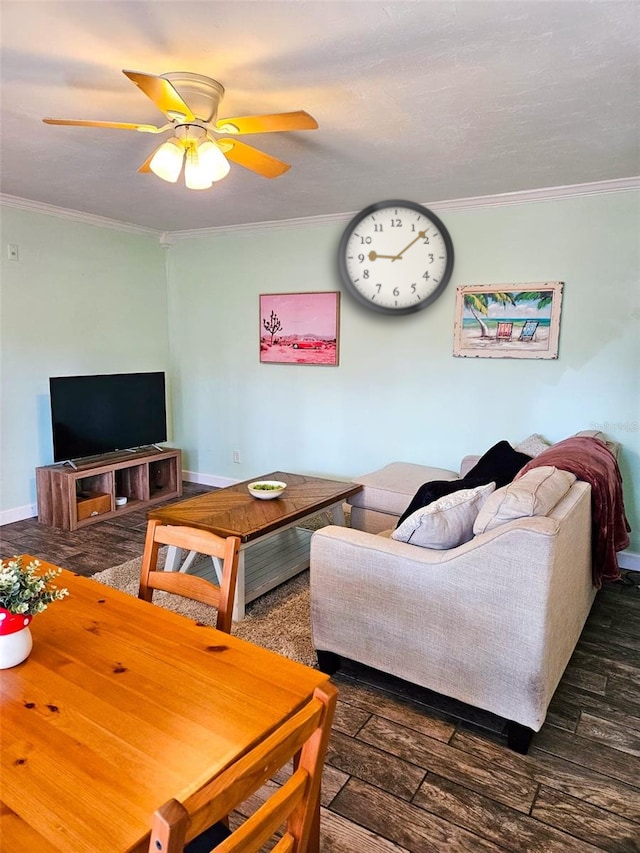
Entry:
h=9 m=8
